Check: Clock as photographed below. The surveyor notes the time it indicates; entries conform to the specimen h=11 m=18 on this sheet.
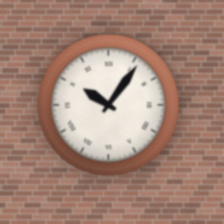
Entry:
h=10 m=6
